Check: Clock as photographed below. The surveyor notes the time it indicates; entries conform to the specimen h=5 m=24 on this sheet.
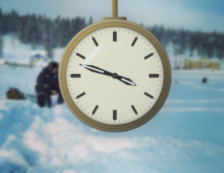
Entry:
h=3 m=48
